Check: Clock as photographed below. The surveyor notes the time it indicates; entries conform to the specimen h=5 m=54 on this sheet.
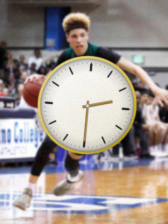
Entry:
h=2 m=30
